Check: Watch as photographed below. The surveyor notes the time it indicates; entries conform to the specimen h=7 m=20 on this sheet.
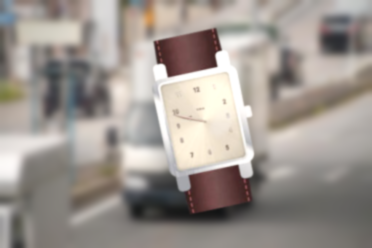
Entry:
h=9 m=49
